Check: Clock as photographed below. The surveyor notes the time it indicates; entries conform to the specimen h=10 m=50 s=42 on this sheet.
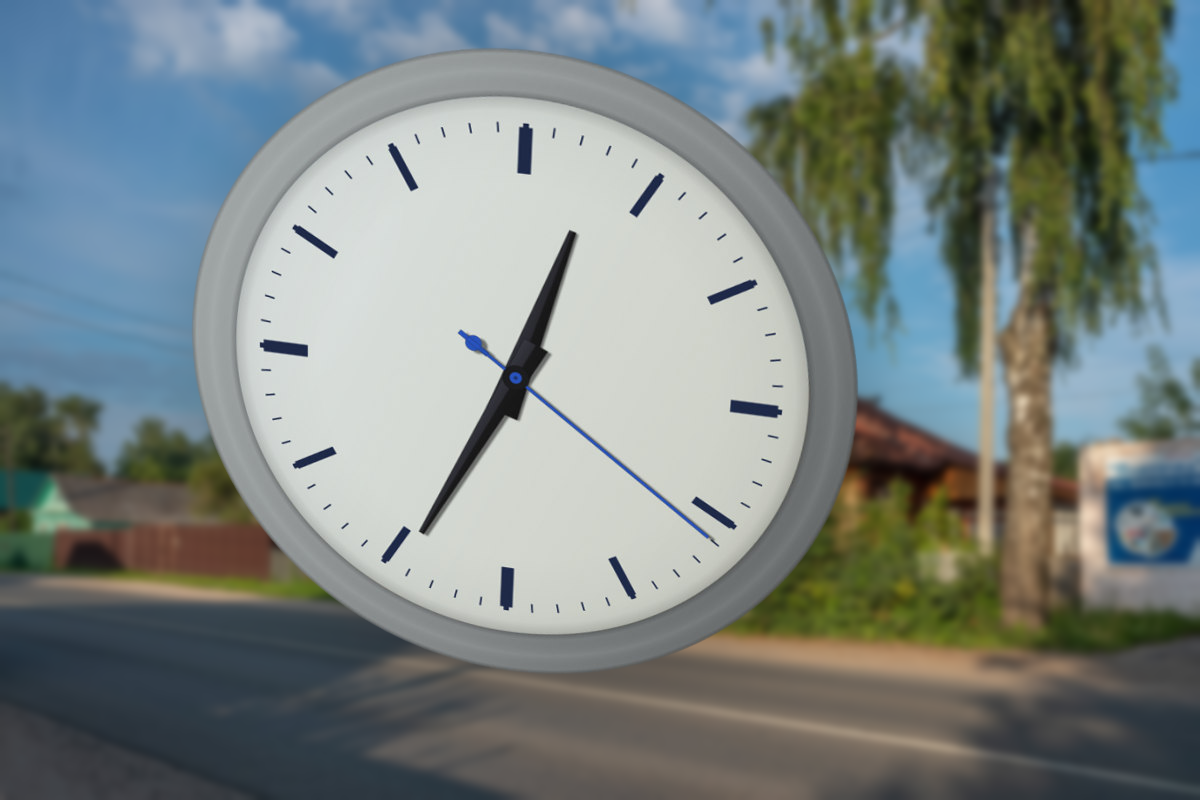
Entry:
h=12 m=34 s=21
